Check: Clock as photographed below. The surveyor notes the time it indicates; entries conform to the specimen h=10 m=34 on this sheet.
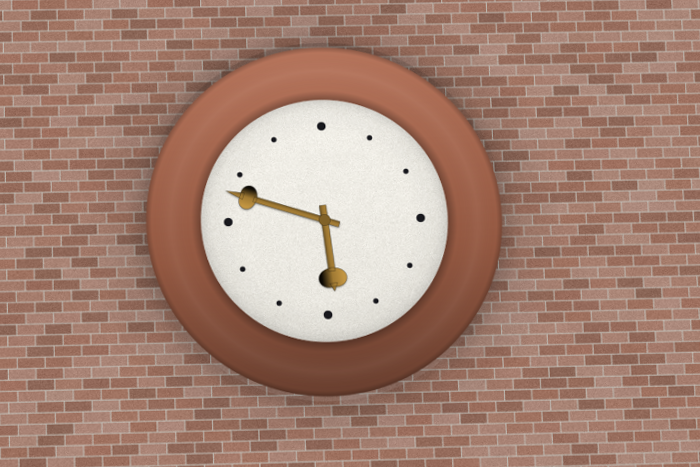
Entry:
h=5 m=48
